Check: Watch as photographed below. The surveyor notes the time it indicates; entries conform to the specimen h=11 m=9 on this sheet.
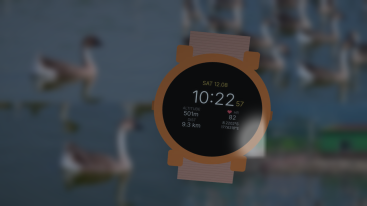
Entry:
h=10 m=22
